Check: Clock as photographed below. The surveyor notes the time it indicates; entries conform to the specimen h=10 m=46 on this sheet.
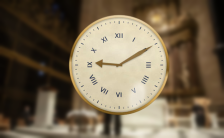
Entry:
h=9 m=10
